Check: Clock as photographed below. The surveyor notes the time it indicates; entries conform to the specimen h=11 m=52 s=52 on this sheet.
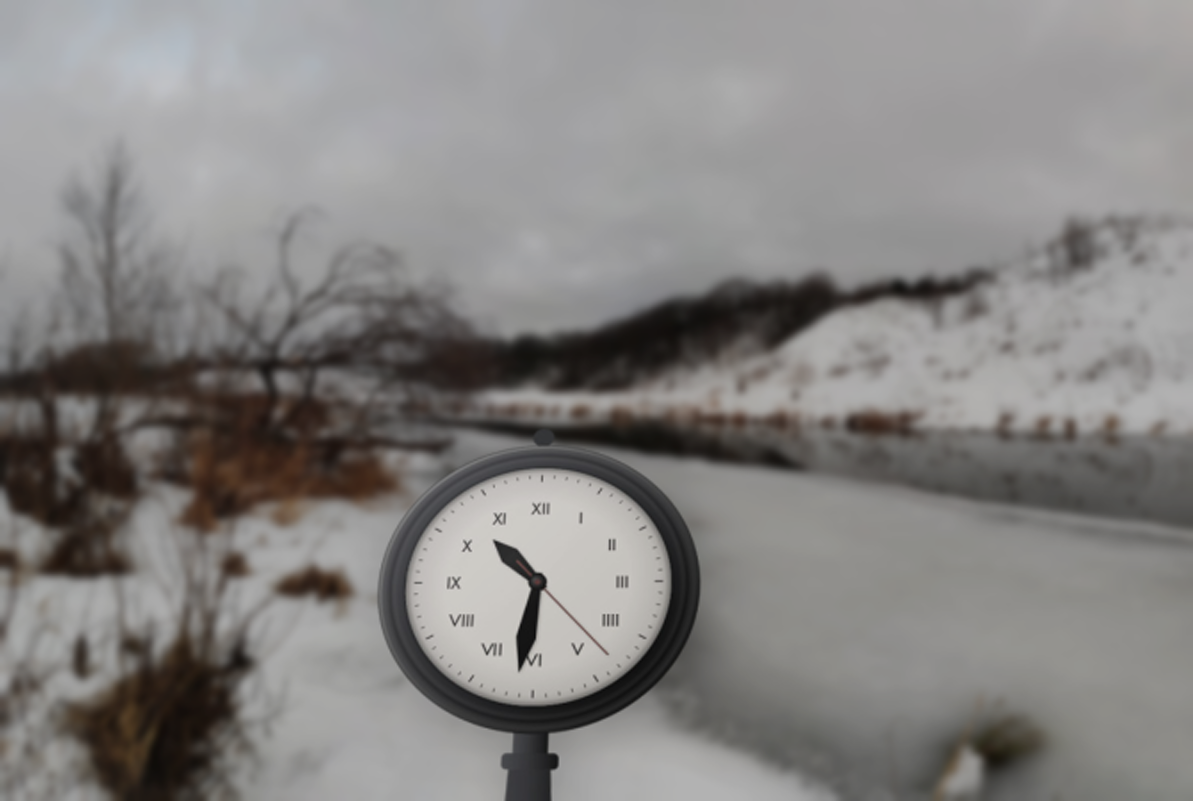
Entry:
h=10 m=31 s=23
